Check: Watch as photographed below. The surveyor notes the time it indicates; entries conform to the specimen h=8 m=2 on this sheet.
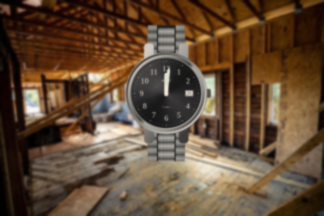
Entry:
h=12 m=1
